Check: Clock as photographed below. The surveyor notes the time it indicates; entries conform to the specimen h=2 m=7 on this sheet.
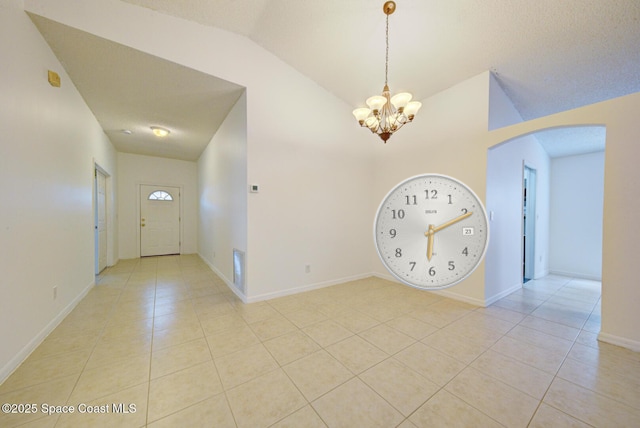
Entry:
h=6 m=11
